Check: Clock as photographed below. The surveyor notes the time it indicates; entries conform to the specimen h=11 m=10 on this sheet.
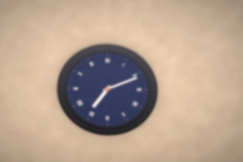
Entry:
h=7 m=11
